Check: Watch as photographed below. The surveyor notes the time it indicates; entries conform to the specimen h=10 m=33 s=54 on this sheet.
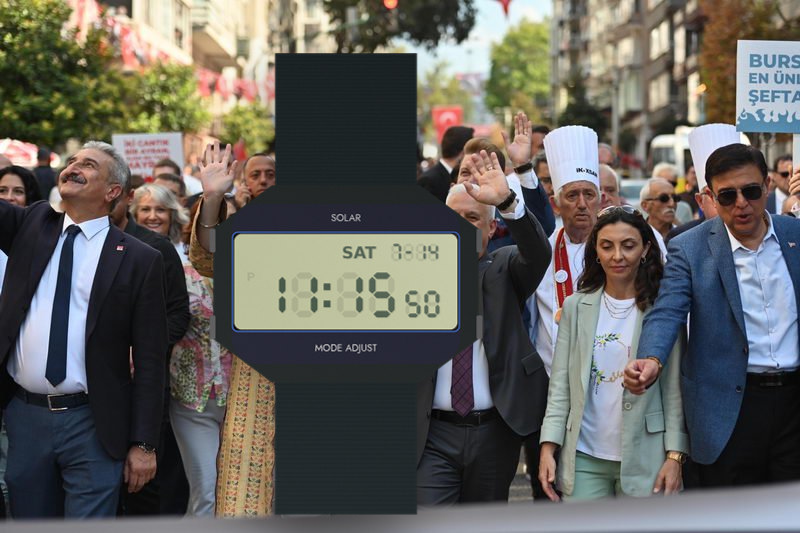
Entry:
h=11 m=15 s=50
